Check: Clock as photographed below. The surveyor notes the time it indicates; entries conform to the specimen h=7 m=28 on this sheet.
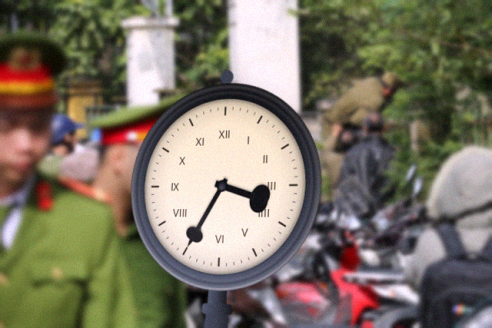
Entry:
h=3 m=35
